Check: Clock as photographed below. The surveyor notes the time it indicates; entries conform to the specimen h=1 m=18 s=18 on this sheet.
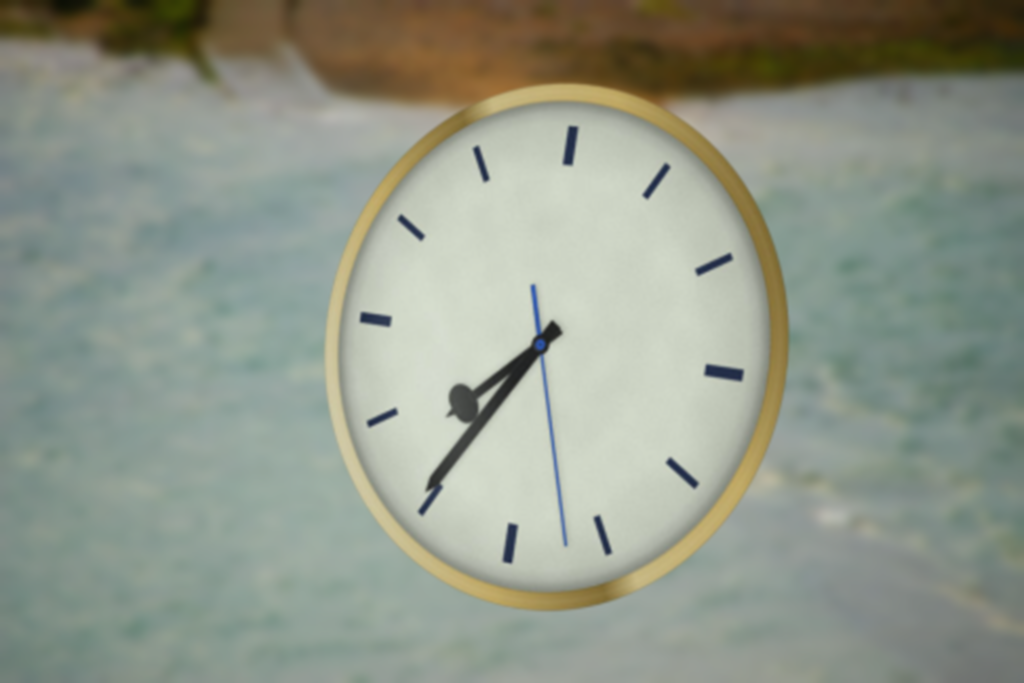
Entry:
h=7 m=35 s=27
